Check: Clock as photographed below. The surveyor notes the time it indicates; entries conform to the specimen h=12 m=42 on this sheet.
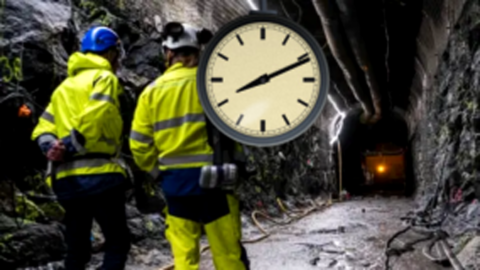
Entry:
h=8 m=11
